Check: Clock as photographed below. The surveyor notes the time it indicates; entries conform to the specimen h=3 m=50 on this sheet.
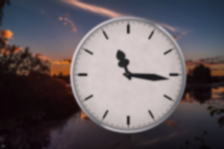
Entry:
h=11 m=16
